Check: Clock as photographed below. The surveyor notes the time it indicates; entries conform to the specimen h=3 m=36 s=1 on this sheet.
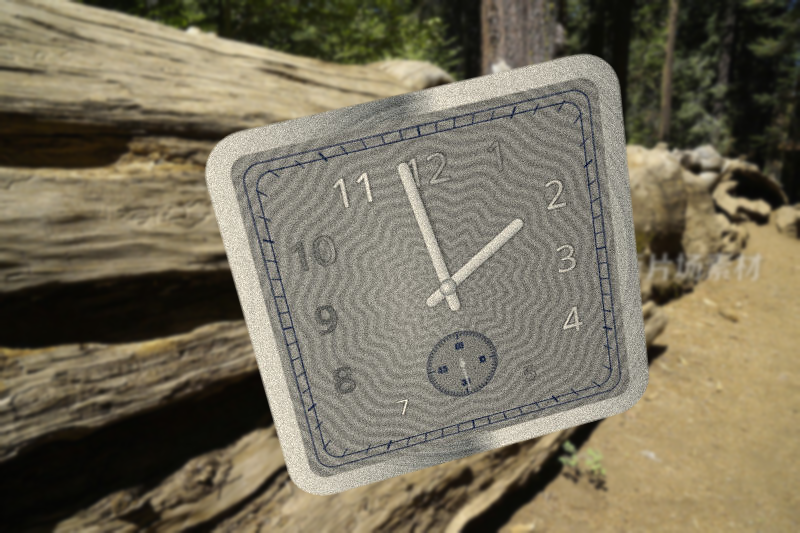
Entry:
h=1 m=58 s=29
